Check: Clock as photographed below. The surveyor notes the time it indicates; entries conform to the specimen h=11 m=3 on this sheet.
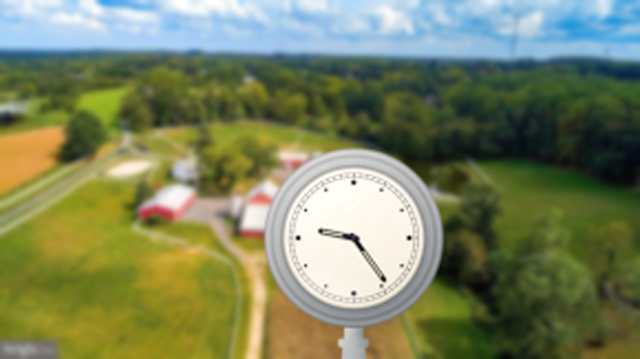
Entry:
h=9 m=24
